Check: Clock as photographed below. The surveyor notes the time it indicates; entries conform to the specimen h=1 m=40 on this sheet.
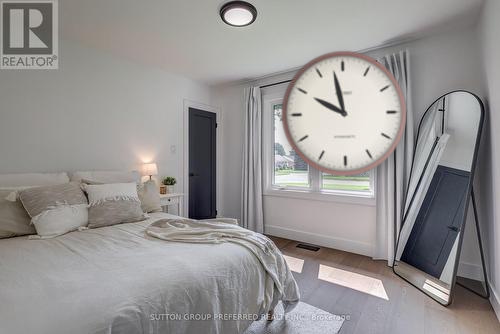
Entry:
h=9 m=58
